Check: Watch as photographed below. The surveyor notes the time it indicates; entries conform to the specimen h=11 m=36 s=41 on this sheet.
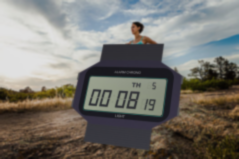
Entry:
h=0 m=8 s=19
